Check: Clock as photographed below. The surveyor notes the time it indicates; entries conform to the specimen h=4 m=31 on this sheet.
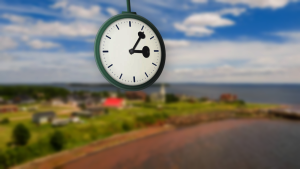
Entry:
h=3 m=6
